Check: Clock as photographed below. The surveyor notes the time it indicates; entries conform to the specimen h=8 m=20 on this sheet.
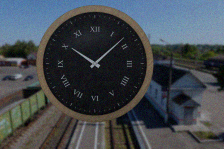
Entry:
h=10 m=8
